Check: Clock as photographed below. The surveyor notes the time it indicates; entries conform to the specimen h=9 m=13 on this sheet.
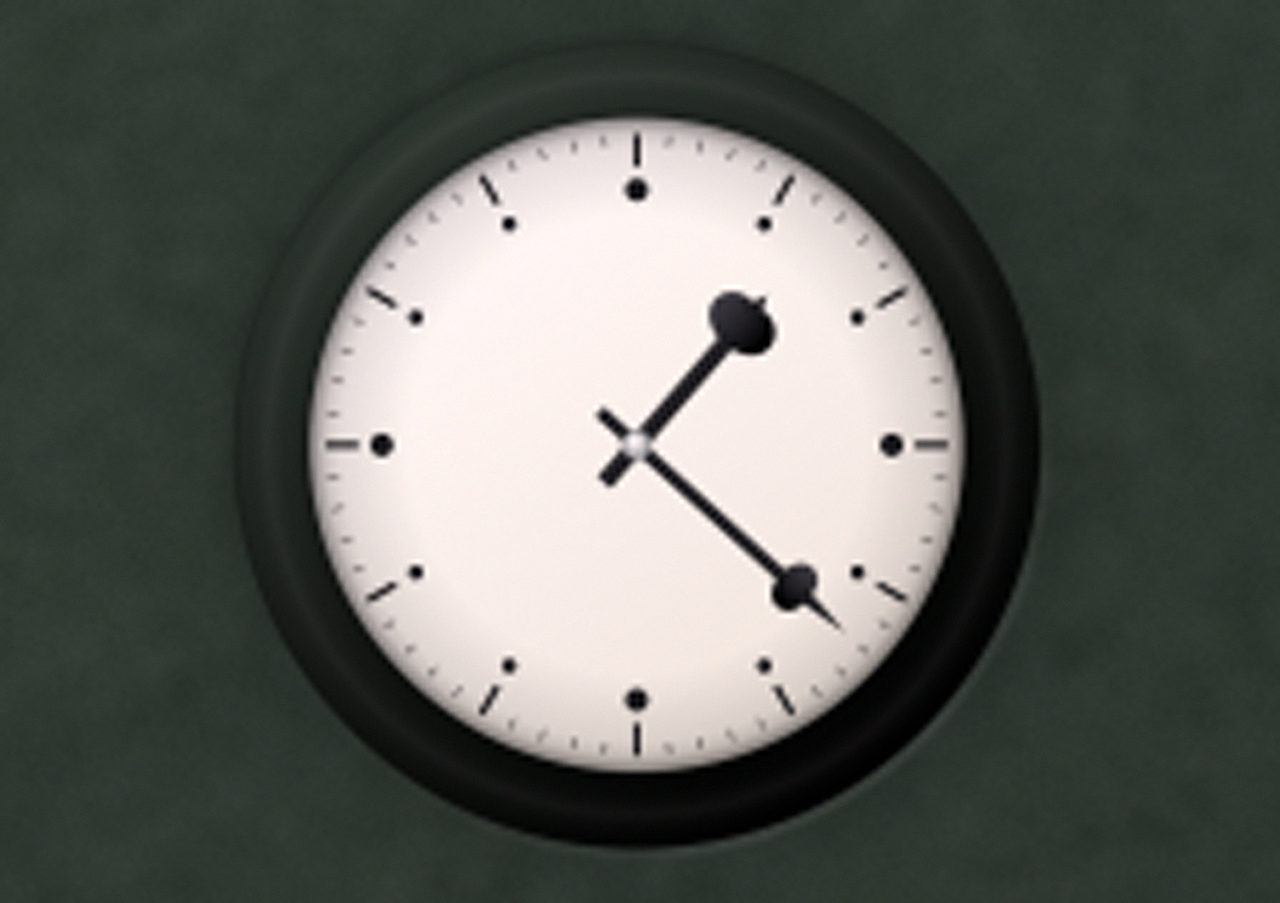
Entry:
h=1 m=22
